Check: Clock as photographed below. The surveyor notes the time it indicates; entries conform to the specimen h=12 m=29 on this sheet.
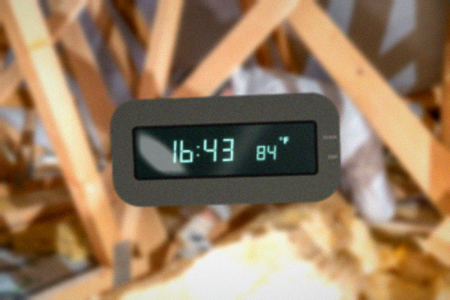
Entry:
h=16 m=43
